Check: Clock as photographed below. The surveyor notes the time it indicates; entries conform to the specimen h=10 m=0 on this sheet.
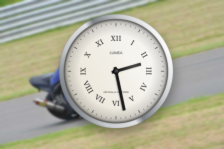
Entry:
h=2 m=28
